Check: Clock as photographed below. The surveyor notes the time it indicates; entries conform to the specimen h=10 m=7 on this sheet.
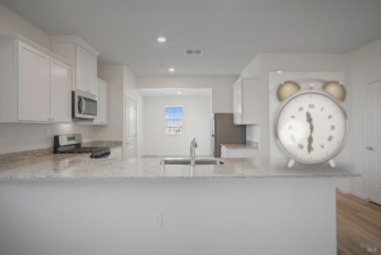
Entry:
h=11 m=31
